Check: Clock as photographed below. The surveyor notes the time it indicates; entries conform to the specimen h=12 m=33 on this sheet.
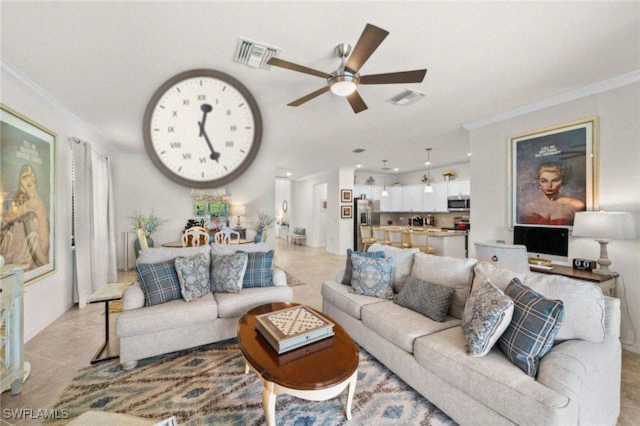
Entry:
h=12 m=26
